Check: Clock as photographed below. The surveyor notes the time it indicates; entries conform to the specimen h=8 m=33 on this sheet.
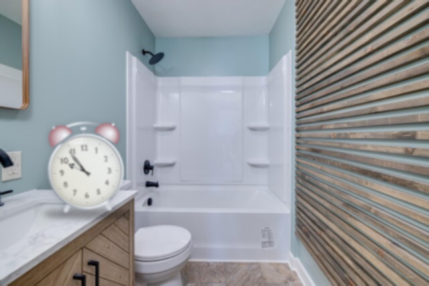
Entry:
h=9 m=54
